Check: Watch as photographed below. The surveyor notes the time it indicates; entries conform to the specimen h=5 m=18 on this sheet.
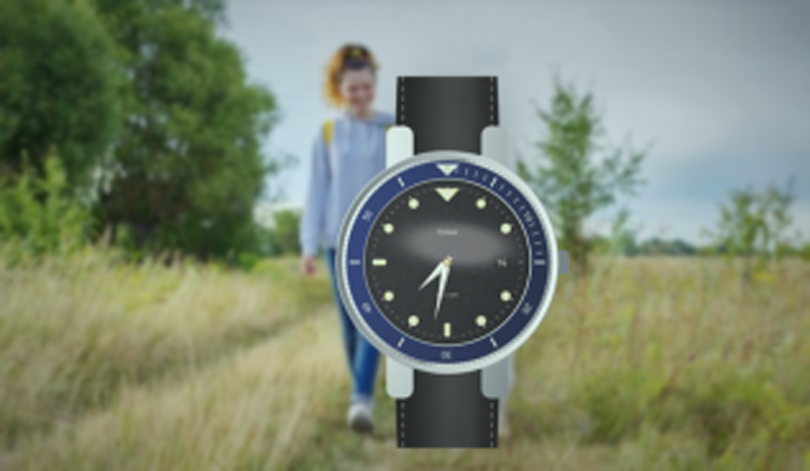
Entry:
h=7 m=32
